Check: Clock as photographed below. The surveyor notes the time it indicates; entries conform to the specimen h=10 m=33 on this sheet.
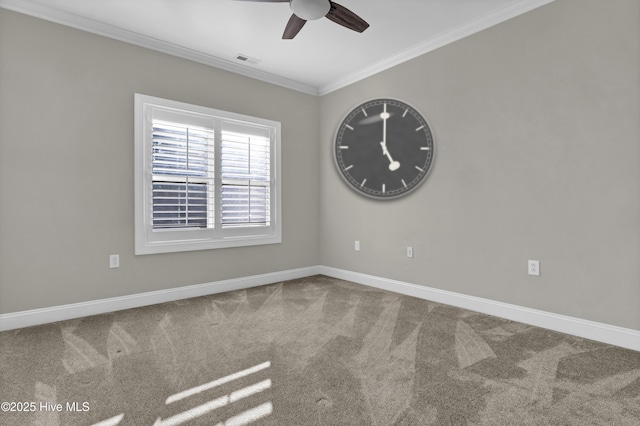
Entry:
h=5 m=0
